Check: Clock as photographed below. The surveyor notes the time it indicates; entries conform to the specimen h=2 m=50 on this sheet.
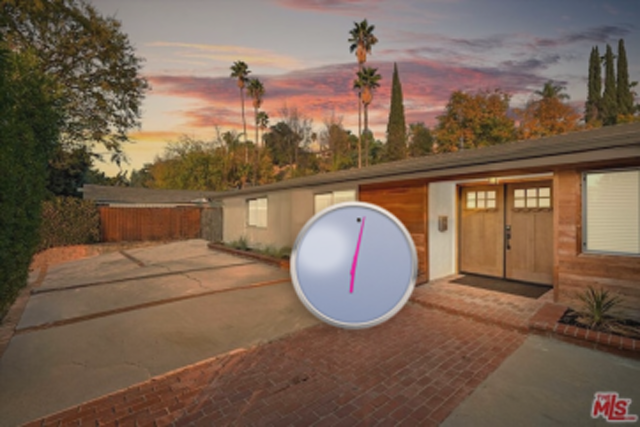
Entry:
h=6 m=1
